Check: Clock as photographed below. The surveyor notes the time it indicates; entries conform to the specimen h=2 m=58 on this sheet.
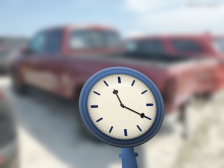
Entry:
h=11 m=20
